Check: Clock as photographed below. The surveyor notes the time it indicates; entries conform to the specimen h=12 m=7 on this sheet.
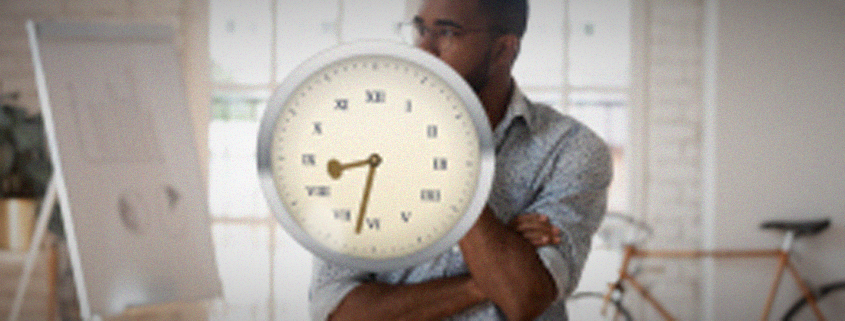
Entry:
h=8 m=32
